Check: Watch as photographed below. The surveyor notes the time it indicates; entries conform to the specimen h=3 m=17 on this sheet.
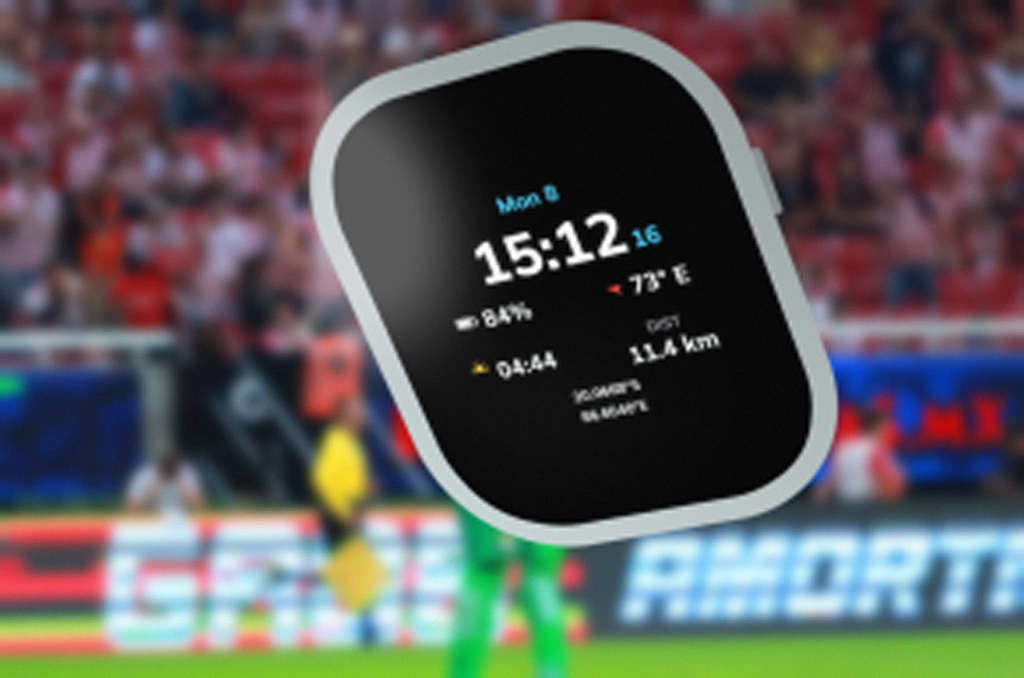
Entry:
h=15 m=12
